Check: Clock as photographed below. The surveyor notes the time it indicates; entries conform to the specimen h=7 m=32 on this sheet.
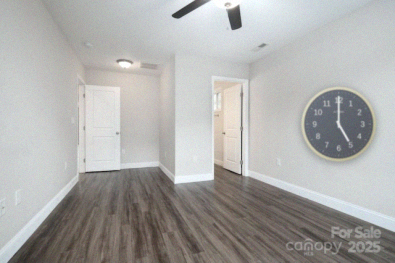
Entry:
h=5 m=0
